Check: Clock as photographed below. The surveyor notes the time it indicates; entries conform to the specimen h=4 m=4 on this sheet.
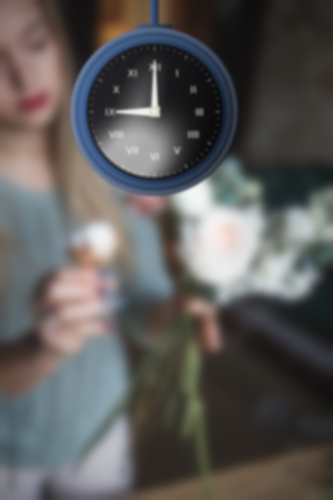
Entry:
h=9 m=0
